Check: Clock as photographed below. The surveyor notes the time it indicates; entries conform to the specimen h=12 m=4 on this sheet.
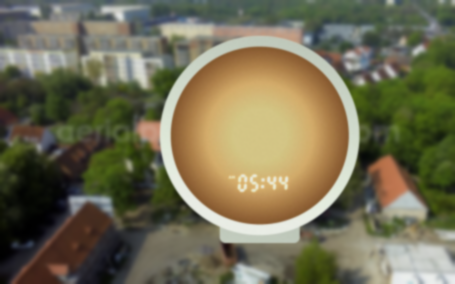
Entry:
h=5 m=44
